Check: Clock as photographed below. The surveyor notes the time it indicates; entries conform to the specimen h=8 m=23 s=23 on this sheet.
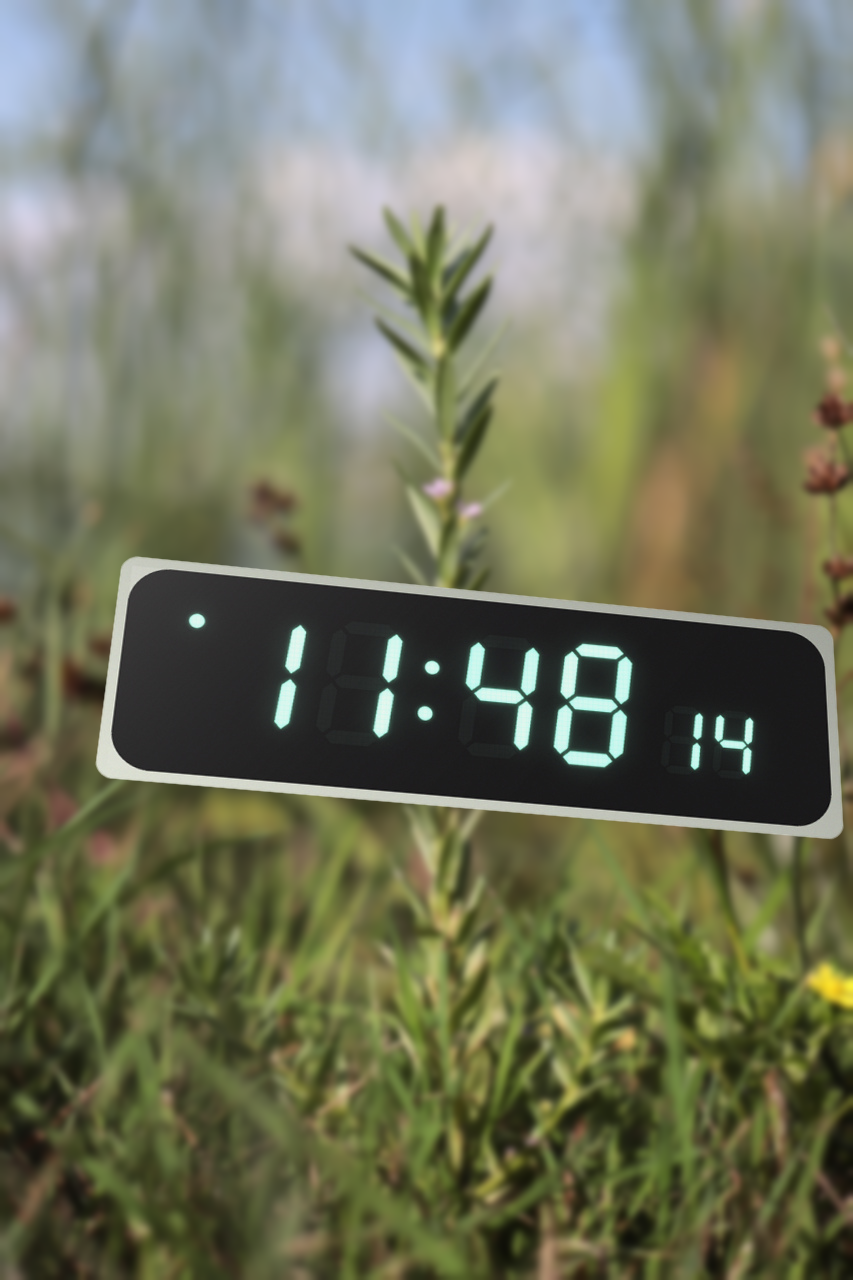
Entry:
h=11 m=48 s=14
